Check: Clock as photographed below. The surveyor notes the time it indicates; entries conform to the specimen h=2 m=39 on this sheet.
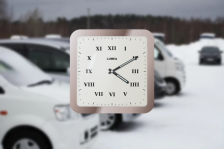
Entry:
h=4 m=10
